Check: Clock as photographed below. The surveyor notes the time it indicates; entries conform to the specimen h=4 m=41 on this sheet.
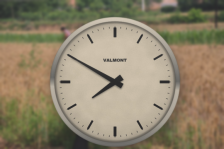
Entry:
h=7 m=50
